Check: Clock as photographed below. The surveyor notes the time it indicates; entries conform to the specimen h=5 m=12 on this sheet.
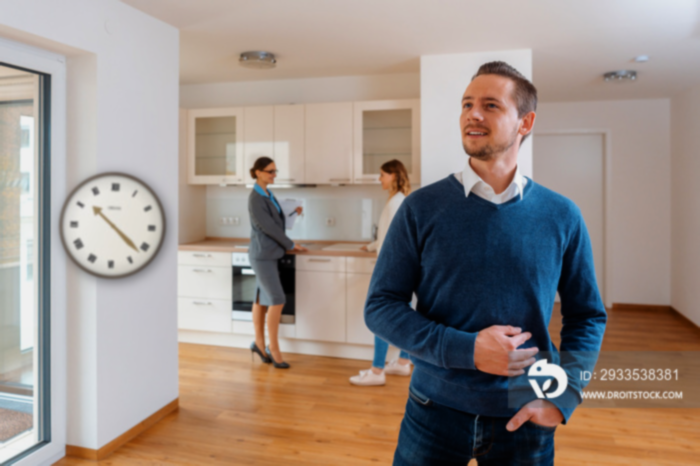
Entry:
h=10 m=22
